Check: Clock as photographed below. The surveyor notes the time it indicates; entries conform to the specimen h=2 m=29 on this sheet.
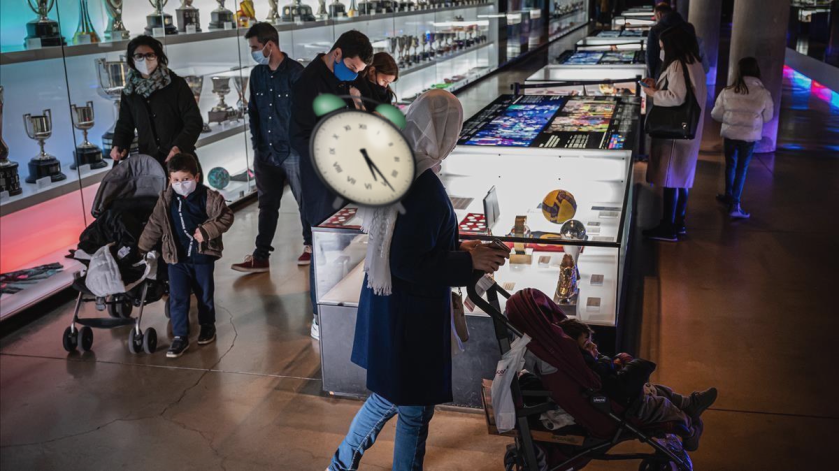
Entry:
h=5 m=24
